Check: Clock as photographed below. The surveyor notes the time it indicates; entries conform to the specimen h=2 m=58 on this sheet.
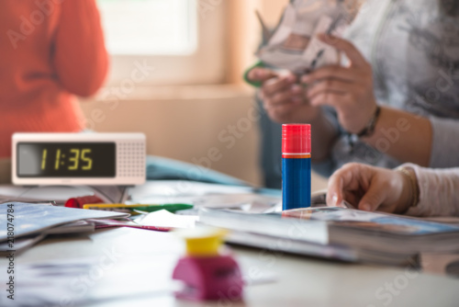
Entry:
h=11 m=35
